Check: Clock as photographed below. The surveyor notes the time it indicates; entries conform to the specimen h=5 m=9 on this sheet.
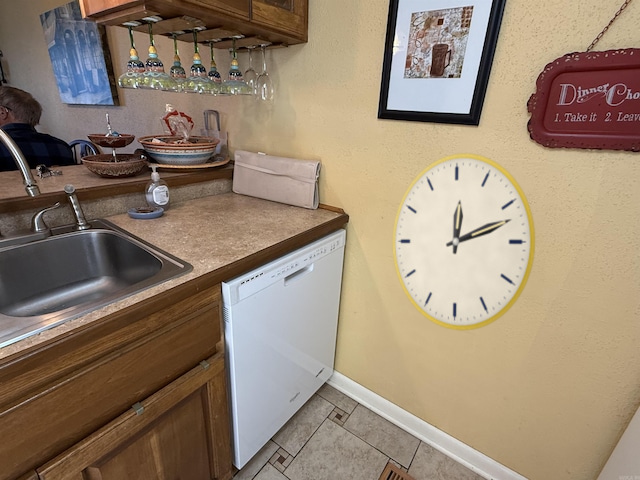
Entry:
h=12 m=12
